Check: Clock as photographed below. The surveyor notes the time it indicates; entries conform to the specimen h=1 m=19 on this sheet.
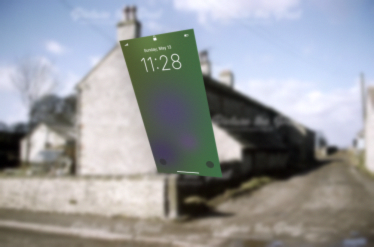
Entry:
h=11 m=28
